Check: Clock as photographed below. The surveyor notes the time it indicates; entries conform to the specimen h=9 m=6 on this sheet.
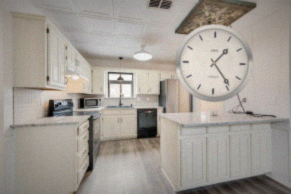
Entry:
h=1 m=24
